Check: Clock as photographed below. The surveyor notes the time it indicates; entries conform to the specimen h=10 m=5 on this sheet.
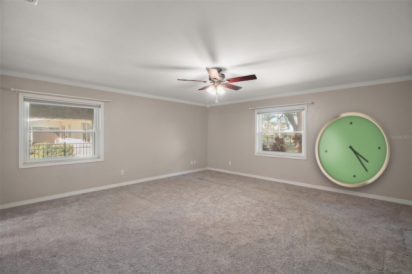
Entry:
h=4 m=25
